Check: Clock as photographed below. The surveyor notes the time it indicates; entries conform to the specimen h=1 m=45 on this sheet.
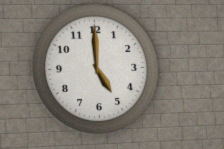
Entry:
h=5 m=0
